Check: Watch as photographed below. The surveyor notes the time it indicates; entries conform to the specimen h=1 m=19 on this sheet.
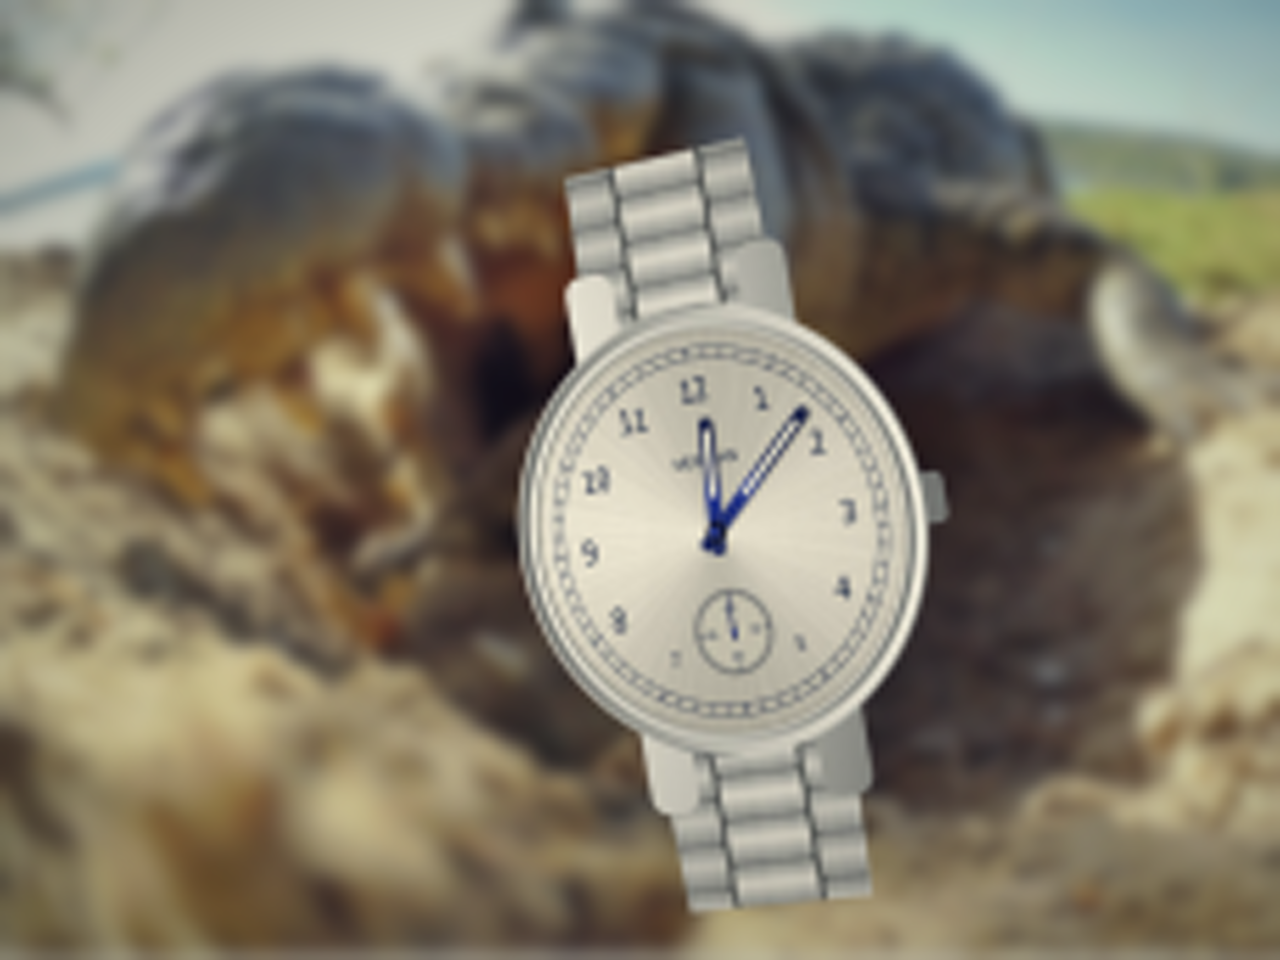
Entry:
h=12 m=8
